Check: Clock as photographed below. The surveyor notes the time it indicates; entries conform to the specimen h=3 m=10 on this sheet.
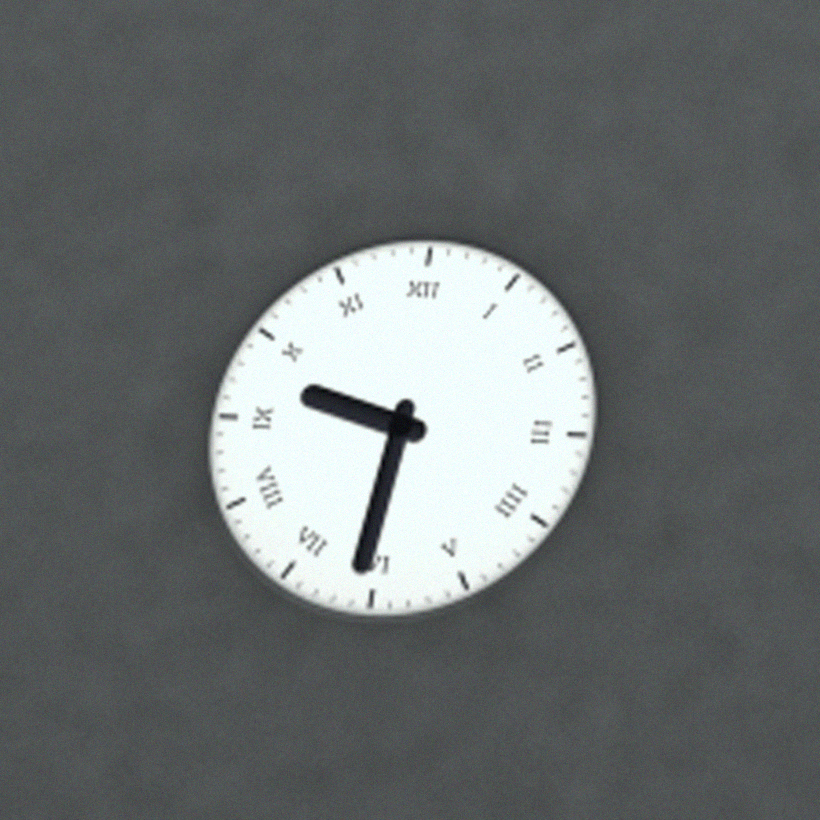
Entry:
h=9 m=31
